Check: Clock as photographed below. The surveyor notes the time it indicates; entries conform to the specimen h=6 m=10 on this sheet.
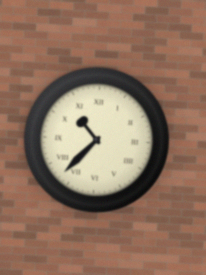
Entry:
h=10 m=37
